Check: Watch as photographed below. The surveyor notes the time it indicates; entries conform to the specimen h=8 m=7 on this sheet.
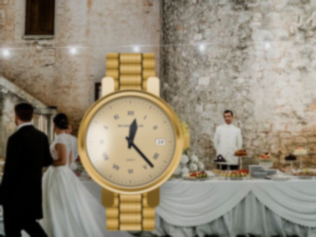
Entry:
h=12 m=23
